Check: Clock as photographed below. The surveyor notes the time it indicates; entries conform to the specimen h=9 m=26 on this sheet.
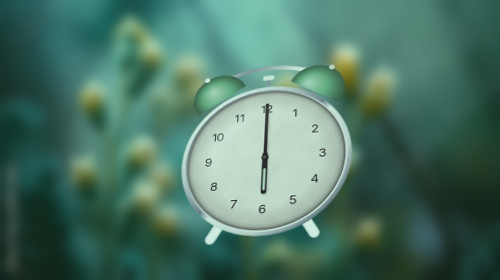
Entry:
h=6 m=0
